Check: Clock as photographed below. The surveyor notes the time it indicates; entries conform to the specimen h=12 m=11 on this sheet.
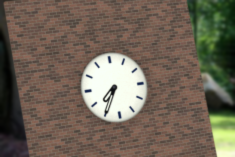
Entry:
h=7 m=35
